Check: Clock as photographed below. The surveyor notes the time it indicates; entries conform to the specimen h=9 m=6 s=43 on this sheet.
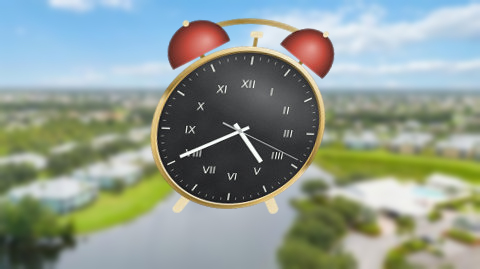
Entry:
h=4 m=40 s=19
